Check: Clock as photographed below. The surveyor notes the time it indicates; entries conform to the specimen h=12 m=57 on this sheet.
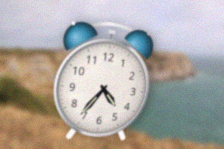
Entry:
h=4 m=36
